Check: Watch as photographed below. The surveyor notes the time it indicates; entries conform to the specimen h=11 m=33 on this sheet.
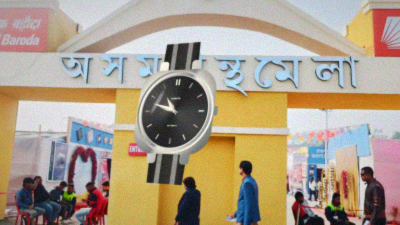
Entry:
h=10 m=48
